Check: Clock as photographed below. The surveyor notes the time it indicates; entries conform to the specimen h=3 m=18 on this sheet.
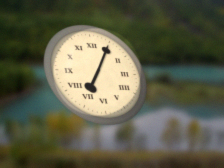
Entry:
h=7 m=5
